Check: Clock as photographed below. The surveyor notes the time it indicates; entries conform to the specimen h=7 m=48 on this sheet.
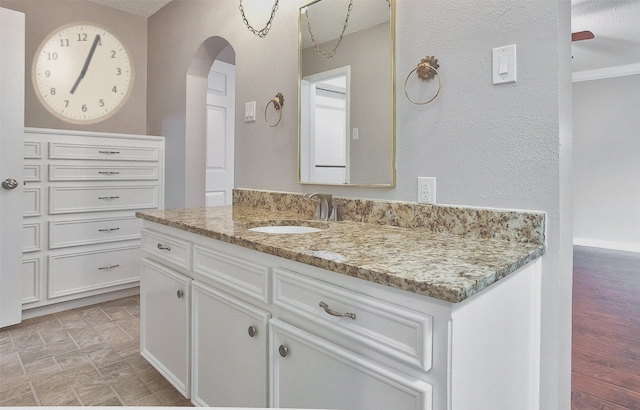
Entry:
h=7 m=4
